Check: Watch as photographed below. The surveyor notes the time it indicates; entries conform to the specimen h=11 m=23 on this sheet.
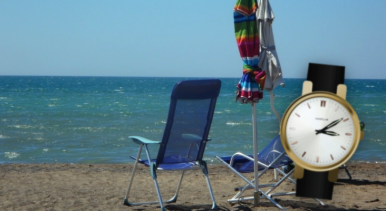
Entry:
h=3 m=9
